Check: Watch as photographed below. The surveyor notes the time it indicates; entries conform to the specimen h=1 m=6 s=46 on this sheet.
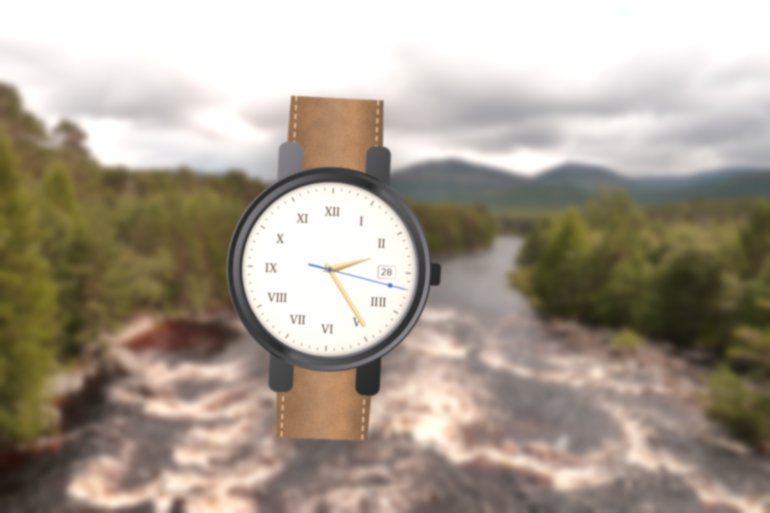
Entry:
h=2 m=24 s=17
